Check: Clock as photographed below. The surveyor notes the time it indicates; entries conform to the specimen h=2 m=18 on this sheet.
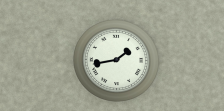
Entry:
h=1 m=43
